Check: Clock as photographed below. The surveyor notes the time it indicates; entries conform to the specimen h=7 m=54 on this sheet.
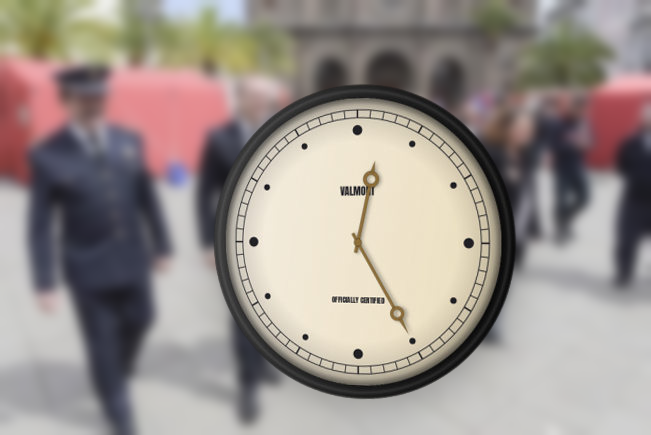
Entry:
h=12 m=25
